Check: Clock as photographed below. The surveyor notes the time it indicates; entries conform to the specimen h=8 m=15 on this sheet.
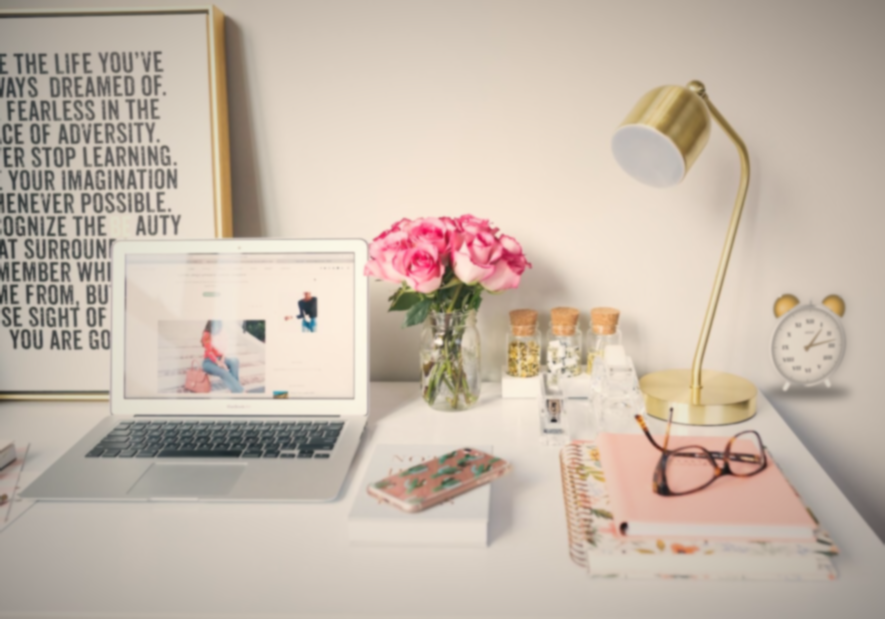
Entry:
h=1 m=13
